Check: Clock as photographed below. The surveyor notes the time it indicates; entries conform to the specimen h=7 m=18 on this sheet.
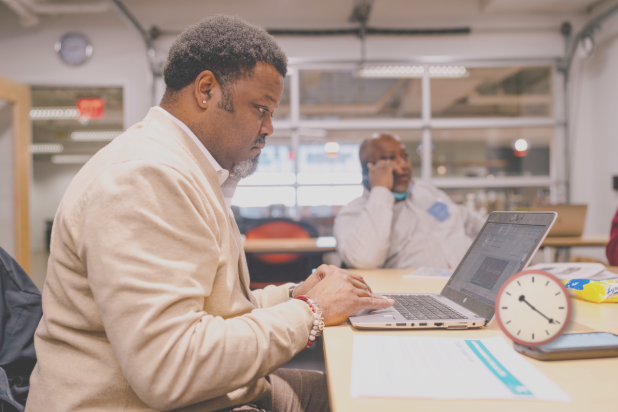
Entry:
h=10 m=21
